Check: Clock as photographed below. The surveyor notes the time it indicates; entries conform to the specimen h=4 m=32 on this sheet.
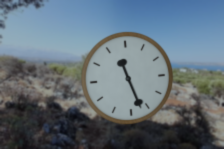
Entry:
h=11 m=27
